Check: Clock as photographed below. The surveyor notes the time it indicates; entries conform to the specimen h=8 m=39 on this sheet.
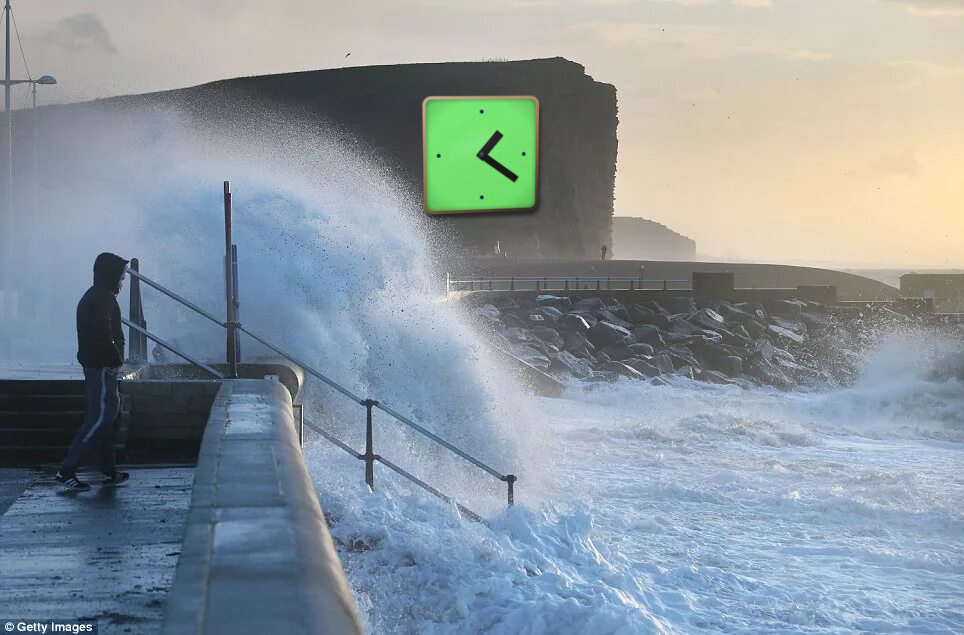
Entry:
h=1 m=21
